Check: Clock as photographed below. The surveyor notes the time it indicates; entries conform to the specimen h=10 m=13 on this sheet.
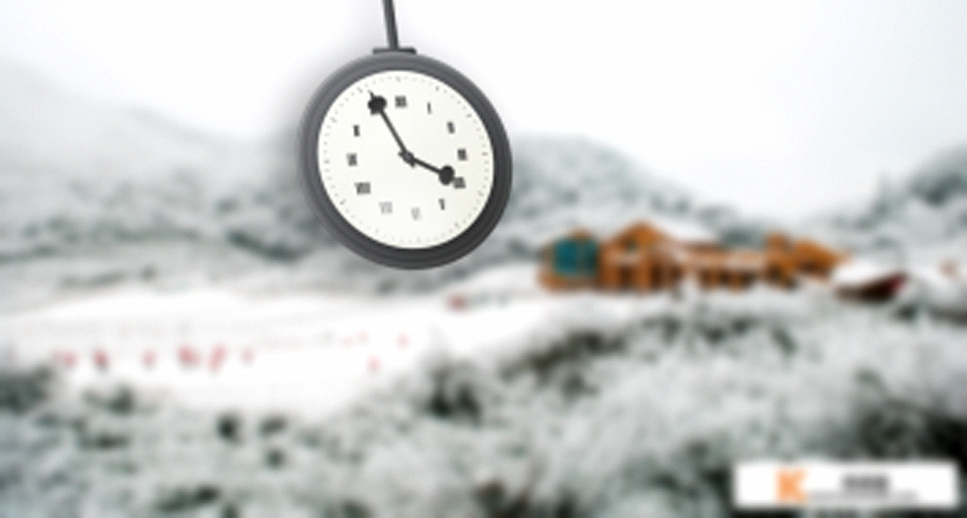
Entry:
h=3 m=56
